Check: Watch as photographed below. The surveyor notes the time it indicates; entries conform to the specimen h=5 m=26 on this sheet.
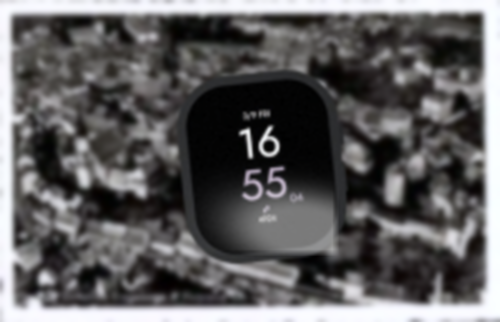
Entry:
h=16 m=55
